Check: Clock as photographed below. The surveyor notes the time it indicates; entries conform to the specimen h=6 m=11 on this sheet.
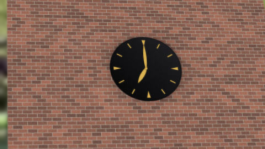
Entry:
h=7 m=0
